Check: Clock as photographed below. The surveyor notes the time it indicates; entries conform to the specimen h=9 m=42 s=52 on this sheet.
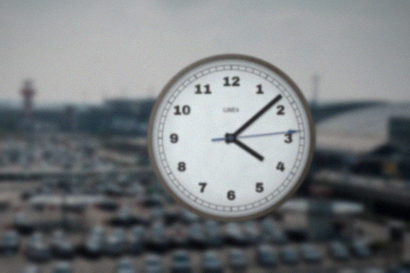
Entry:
h=4 m=8 s=14
